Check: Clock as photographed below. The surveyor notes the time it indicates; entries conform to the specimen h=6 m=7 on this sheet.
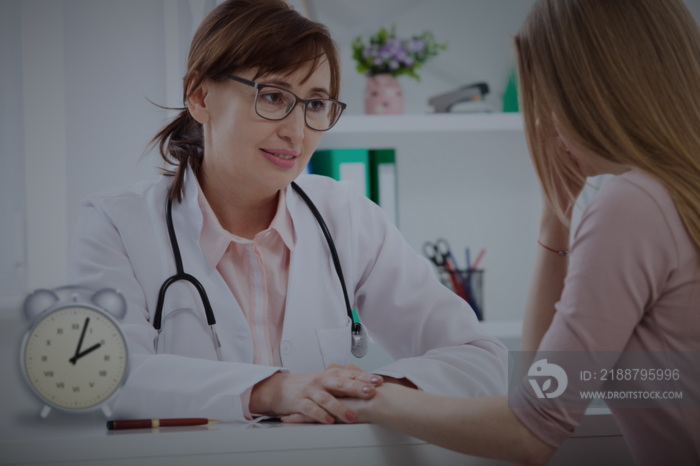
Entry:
h=2 m=3
